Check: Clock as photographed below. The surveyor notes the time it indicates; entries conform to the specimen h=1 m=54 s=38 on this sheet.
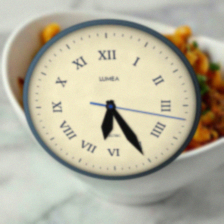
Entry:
h=6 m=25 s=17
